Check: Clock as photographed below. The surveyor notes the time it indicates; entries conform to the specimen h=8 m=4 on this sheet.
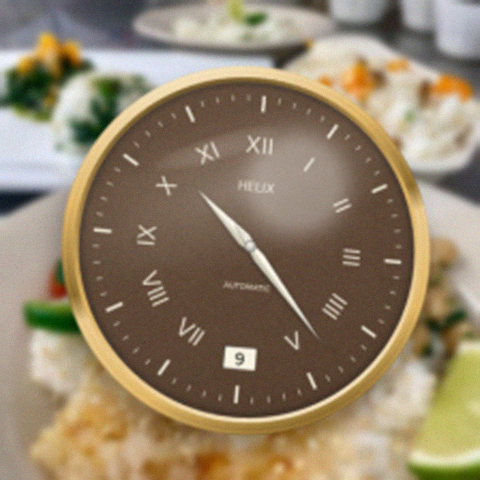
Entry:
h=10 m=23
